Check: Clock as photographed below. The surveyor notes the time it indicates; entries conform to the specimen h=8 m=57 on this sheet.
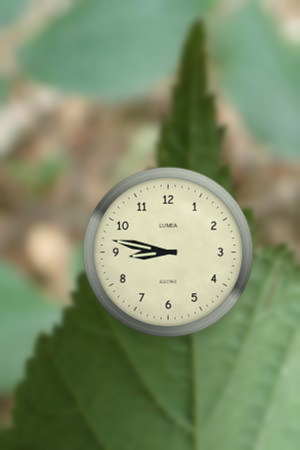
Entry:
h=8 m=47
